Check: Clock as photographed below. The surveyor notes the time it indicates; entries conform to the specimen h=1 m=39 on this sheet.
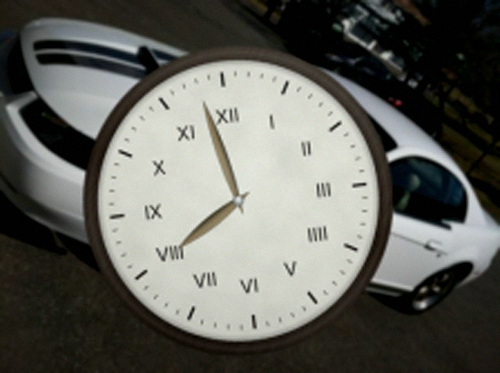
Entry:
h=7 m=58
